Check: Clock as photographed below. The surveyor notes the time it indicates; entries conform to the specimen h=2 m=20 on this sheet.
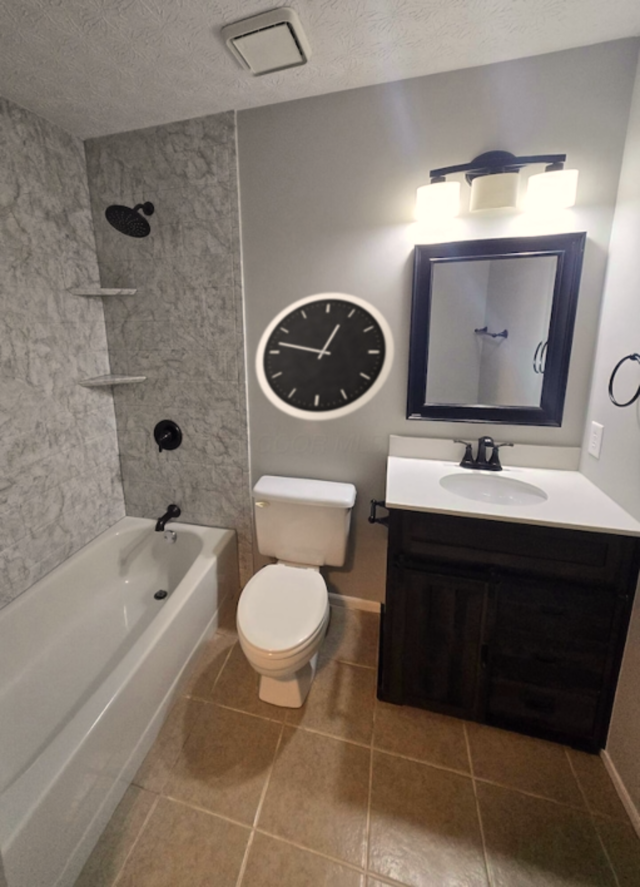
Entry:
h=12 m=47
